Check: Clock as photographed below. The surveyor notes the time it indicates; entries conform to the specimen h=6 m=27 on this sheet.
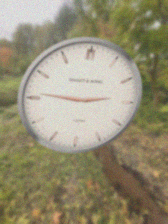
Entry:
h=2 m=46
